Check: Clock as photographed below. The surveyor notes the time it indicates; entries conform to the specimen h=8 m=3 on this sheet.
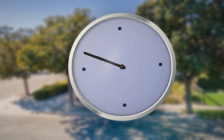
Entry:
h=9 m=49
